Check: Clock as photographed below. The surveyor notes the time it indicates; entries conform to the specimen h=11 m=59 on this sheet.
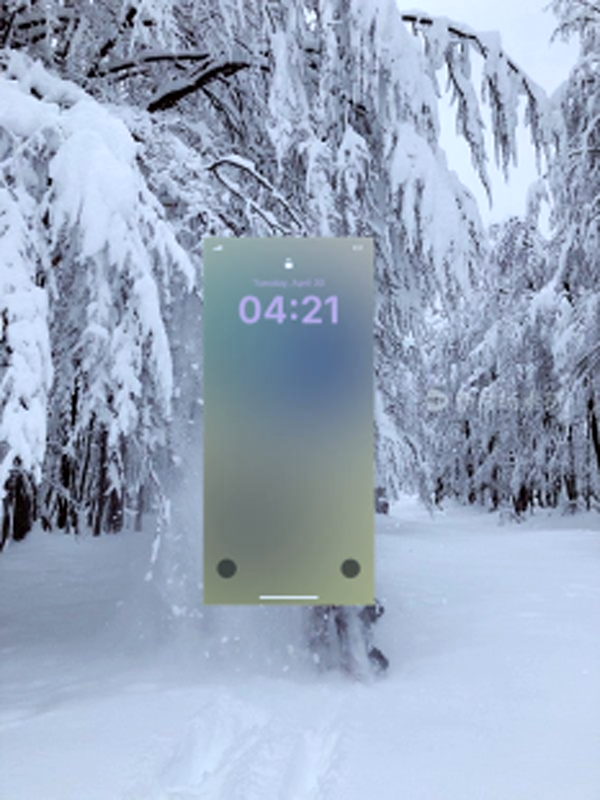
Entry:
h=4 m=21
